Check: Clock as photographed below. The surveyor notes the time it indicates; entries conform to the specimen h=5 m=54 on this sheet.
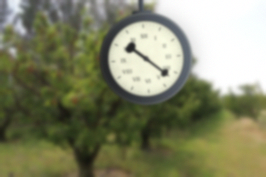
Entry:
h=10 m=22
